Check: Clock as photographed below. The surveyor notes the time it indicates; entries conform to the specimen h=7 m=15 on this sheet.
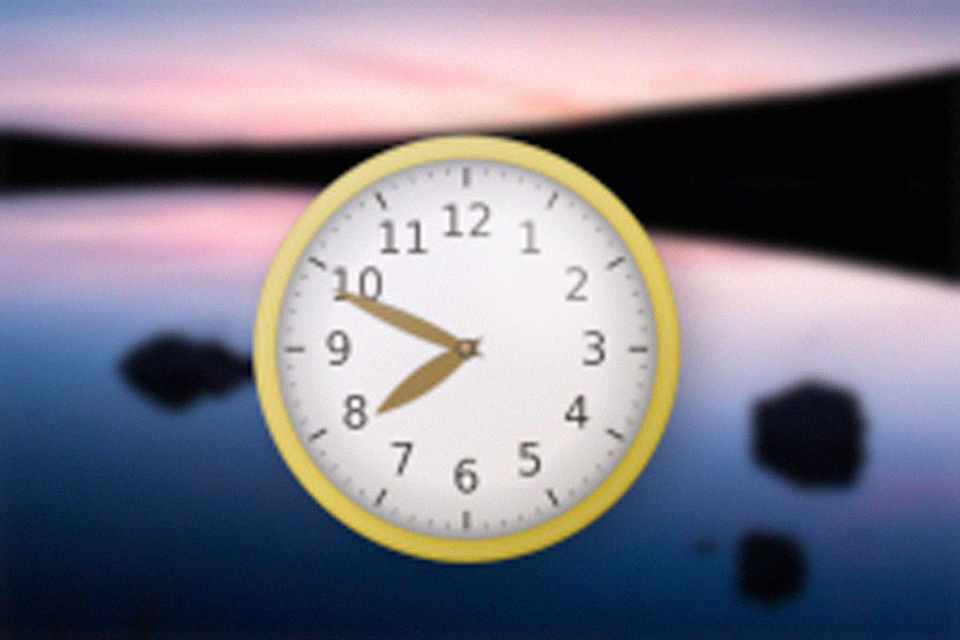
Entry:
h=7 m=49
